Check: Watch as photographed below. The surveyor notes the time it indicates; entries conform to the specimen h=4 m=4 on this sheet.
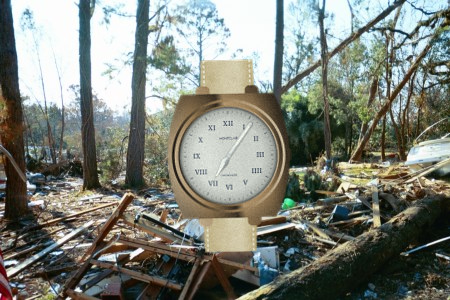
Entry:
h=7 m=6
